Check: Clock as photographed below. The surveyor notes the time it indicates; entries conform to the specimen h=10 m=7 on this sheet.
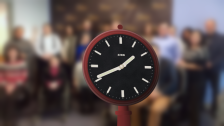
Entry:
h=1 m=41
